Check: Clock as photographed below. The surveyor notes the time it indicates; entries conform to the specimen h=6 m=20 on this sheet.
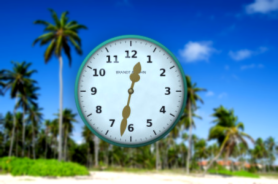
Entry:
h=12 m=32
